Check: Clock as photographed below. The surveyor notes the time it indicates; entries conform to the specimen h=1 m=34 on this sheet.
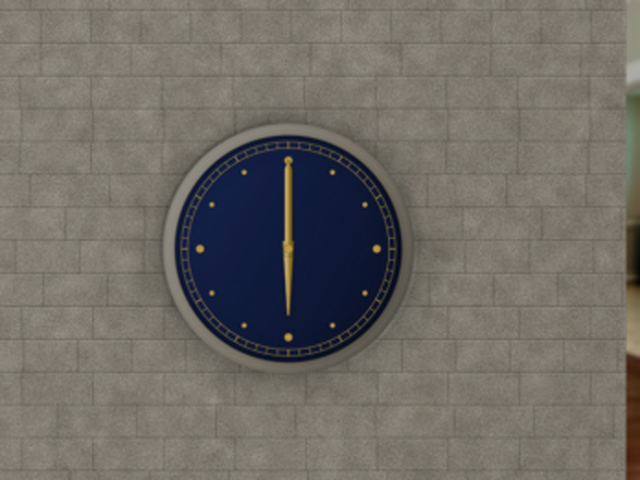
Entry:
h=6 m=0
